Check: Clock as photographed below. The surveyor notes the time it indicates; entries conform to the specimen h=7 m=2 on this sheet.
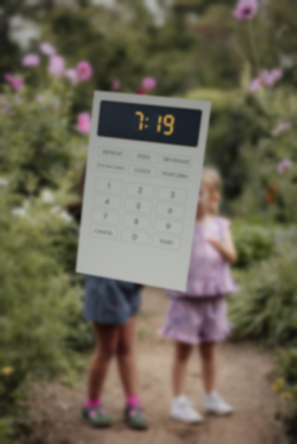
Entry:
h=7 m=19
